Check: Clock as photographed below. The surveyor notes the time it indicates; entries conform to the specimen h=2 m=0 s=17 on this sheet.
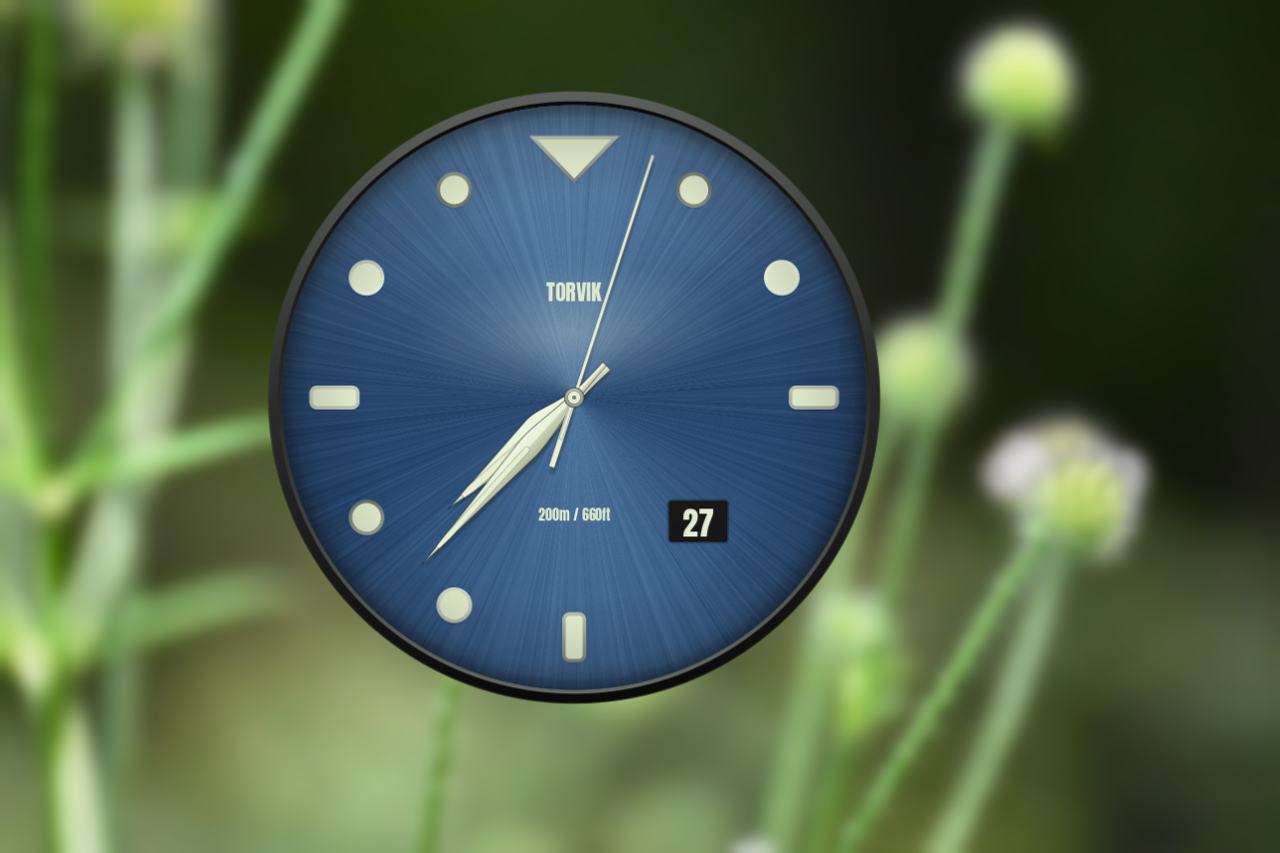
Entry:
h=7 m=37 s=3
